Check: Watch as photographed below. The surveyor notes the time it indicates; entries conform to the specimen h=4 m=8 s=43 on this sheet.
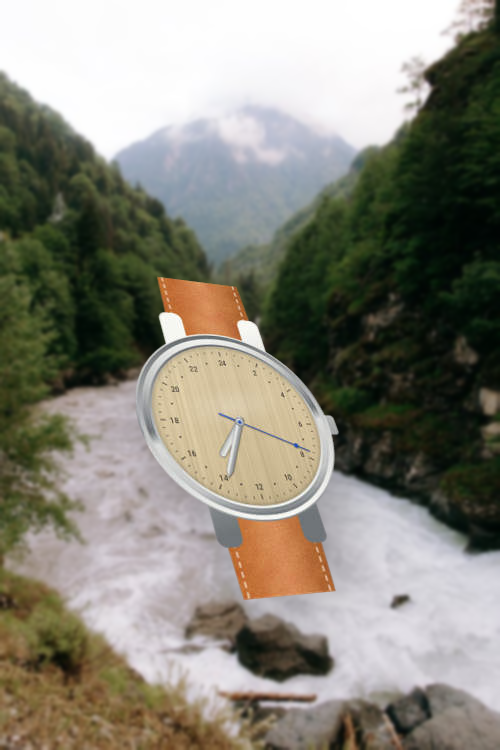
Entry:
h=14 m=34 s=19
